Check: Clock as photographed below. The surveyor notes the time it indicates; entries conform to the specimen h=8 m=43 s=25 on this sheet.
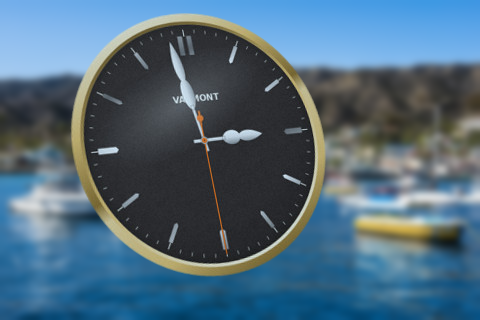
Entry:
h=2 m=58 s=30
